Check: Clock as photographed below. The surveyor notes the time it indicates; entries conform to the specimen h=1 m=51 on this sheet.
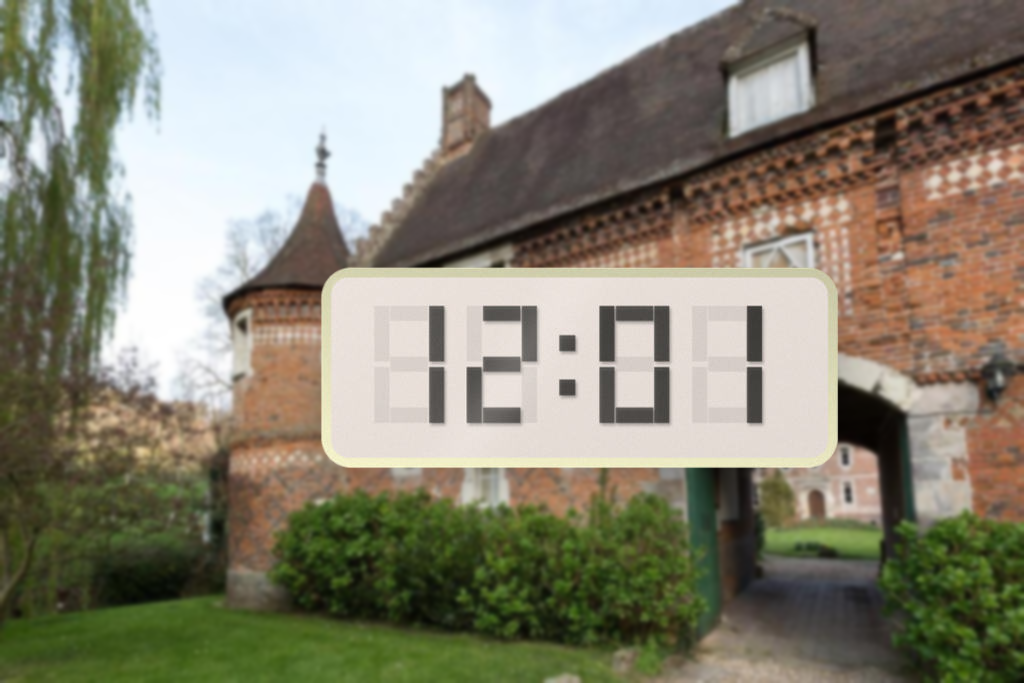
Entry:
h=12 m=1
